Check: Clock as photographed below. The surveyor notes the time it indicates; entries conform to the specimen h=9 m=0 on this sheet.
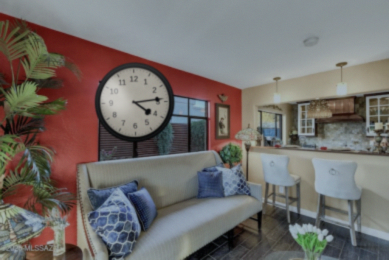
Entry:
h=4 m=14
